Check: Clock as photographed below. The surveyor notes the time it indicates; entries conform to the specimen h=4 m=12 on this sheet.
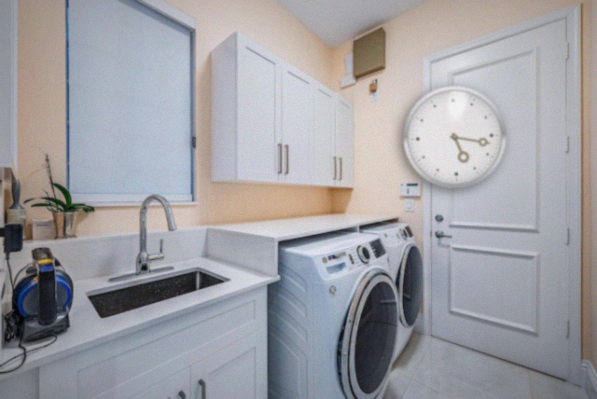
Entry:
h=5 m=17
